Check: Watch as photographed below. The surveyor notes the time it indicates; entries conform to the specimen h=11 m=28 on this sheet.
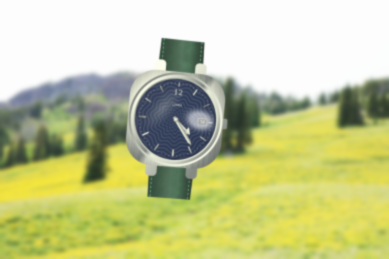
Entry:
h=4 m=24
